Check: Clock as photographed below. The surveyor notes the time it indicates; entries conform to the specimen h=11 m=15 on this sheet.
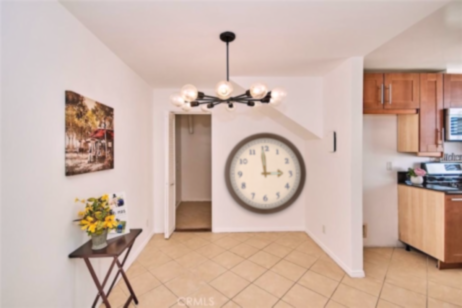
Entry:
h=2 m=59
